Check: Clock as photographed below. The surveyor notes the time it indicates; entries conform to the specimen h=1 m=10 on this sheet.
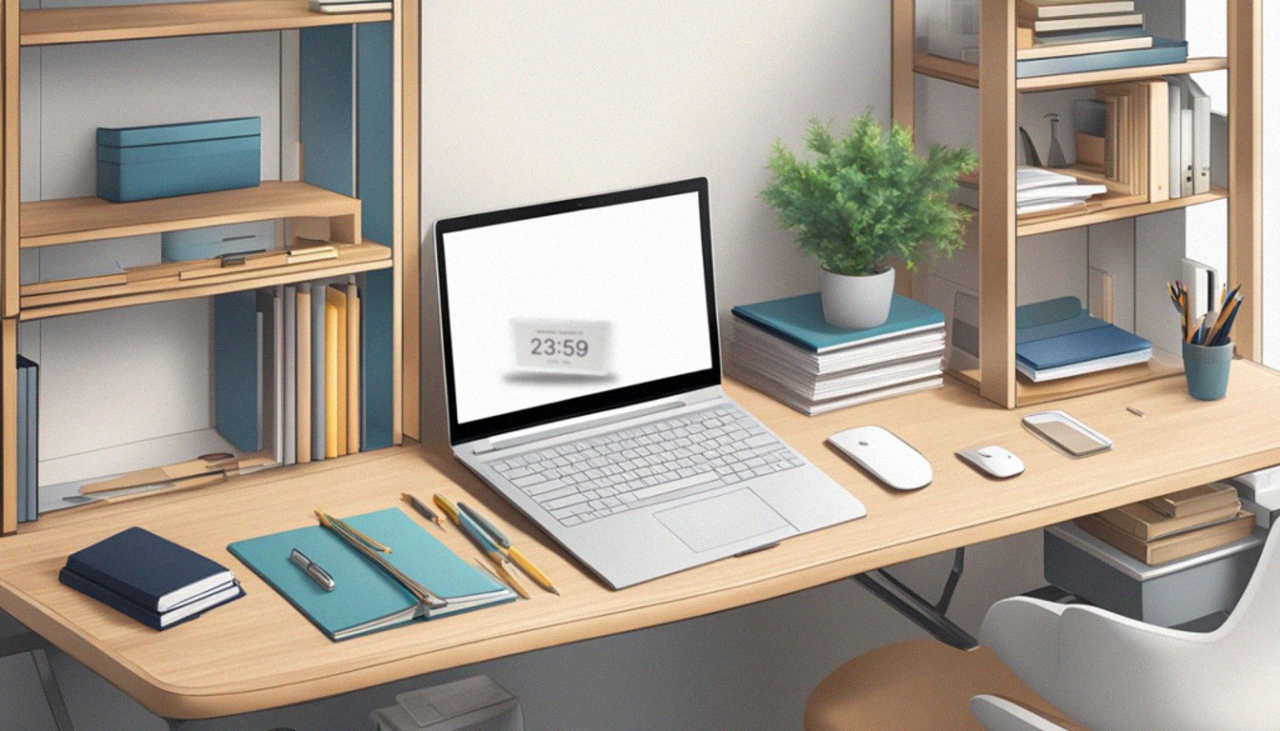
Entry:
h=23 m=59
